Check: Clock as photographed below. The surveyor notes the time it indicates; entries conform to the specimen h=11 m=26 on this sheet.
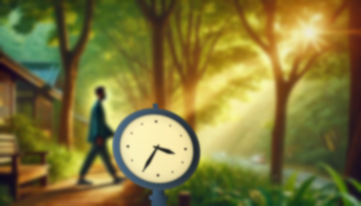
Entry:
h=3 m=35
